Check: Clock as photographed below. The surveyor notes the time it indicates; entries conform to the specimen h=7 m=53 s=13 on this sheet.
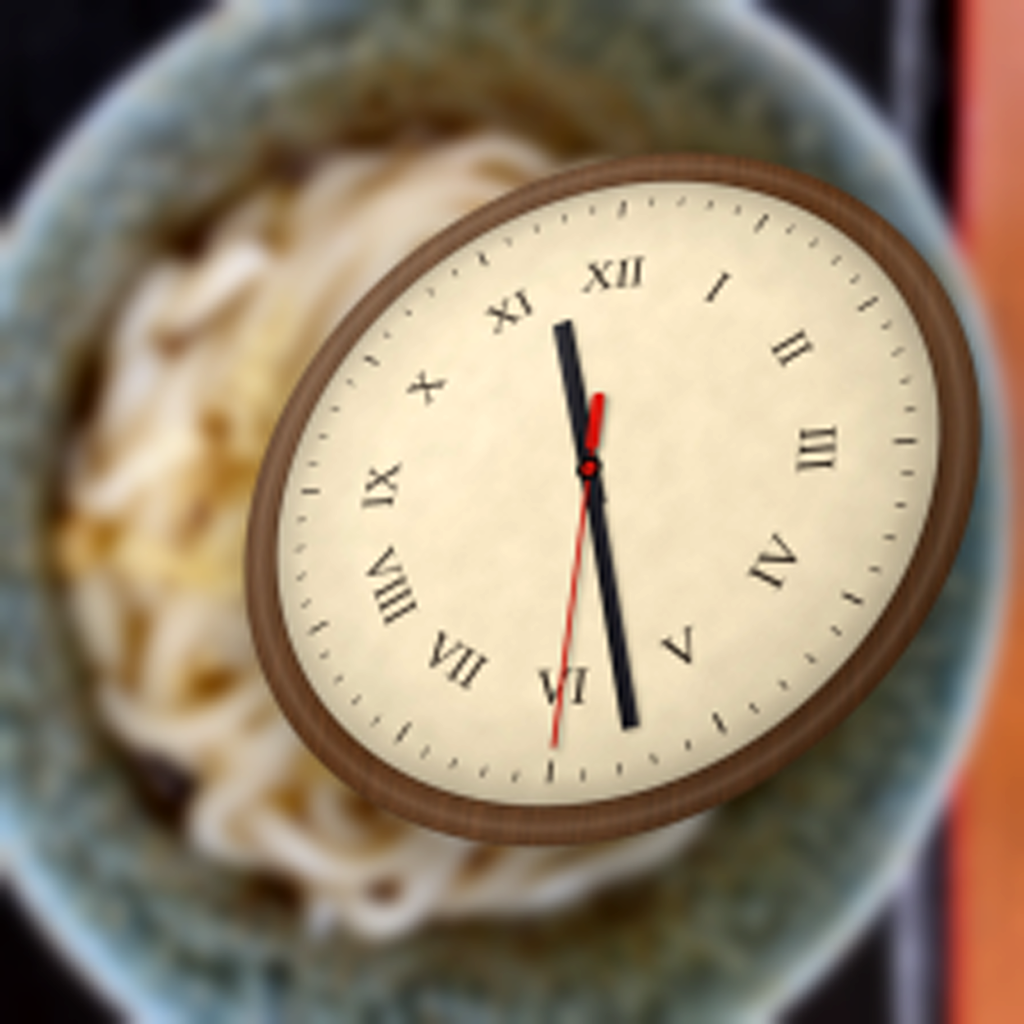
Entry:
h=11 m=27 s=30
